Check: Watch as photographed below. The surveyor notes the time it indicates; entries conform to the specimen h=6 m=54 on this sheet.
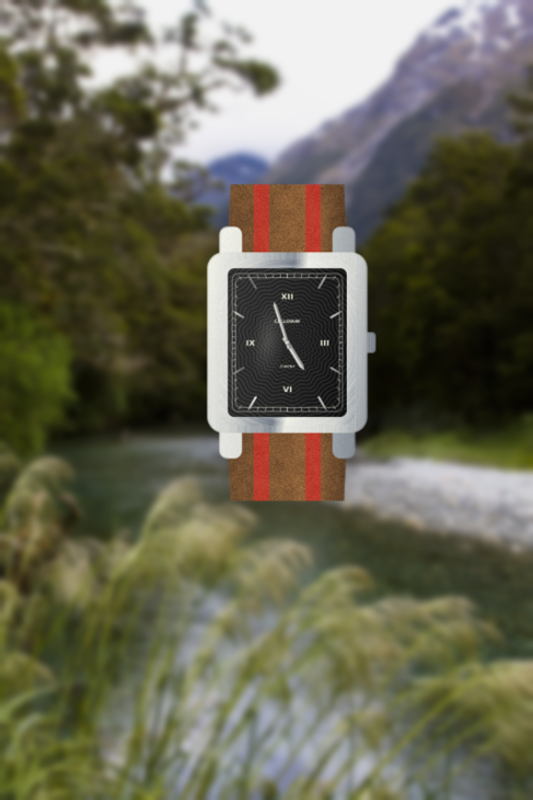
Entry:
h=4 m=57
